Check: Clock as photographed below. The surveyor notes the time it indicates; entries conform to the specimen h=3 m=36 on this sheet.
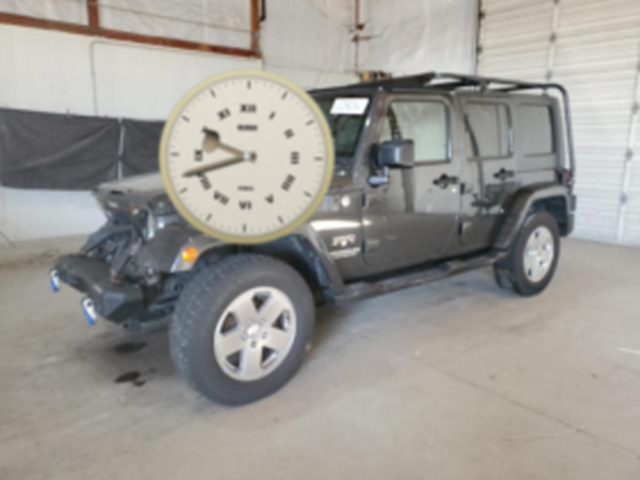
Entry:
h=9 m=42
